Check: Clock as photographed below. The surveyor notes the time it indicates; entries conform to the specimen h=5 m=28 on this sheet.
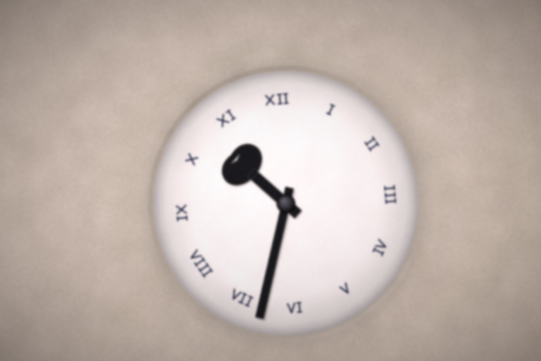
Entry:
h=10 m=33
